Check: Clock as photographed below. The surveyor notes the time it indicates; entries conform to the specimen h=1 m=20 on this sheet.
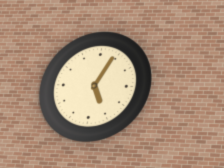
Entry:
h=5 m=4
